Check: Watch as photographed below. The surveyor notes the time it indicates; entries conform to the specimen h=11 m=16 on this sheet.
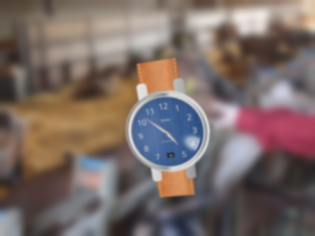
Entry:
h=4 m=52
